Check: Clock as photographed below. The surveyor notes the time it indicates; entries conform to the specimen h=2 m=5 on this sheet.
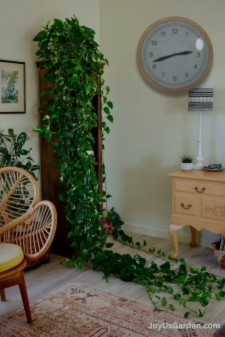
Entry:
h=2 m=42
